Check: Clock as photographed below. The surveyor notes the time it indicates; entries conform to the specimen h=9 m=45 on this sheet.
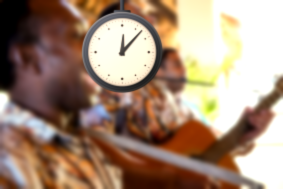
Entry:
h=12 m=7
